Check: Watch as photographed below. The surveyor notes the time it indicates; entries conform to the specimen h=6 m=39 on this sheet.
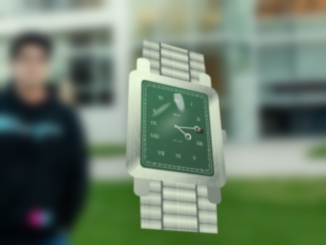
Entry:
h=4 m=14
